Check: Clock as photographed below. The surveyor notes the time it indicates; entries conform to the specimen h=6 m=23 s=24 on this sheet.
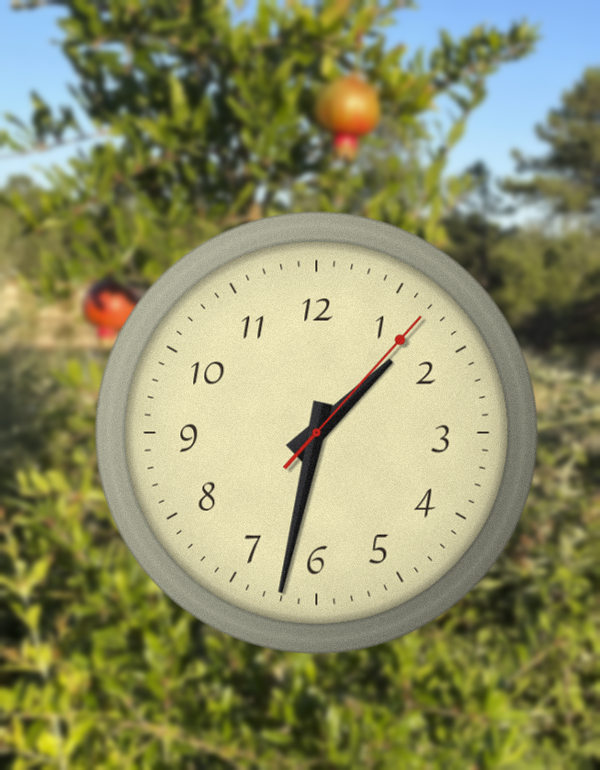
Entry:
h=1 m=32 s=7
